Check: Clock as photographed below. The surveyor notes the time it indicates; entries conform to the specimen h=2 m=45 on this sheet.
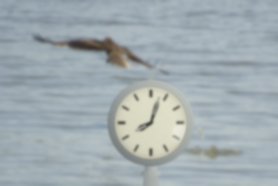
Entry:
h=8 m=3
